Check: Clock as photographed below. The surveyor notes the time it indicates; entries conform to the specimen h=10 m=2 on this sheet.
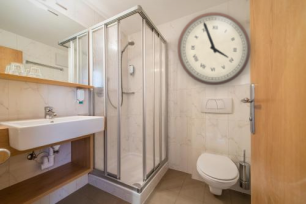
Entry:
h=3 m=56
